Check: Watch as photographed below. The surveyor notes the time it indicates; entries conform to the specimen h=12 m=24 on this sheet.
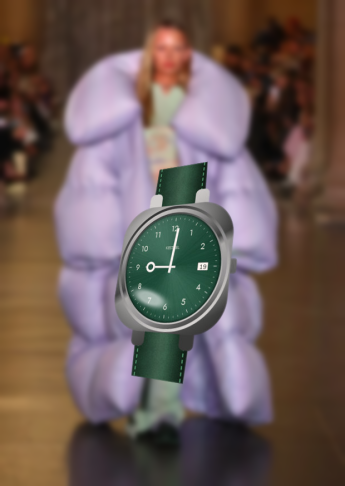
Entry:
h=9 m=1
